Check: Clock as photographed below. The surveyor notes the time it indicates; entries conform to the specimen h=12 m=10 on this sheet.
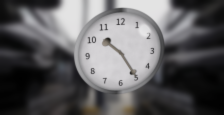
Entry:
h=10 m=25
